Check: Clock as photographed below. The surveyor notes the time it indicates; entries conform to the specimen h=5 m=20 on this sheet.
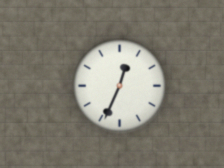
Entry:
h=12 m=34
